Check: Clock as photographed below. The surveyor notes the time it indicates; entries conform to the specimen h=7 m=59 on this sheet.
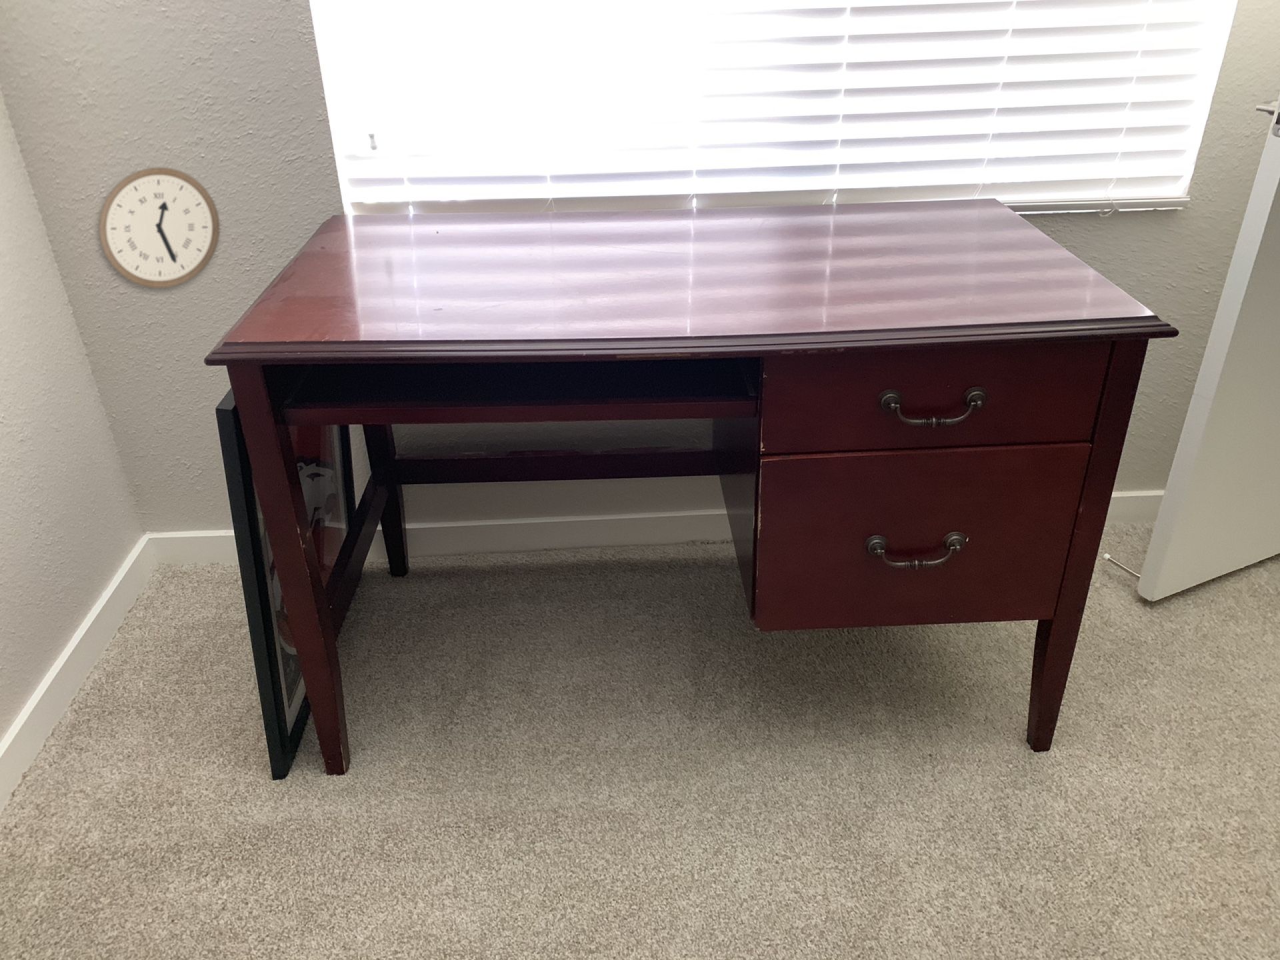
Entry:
h=12 m=26
